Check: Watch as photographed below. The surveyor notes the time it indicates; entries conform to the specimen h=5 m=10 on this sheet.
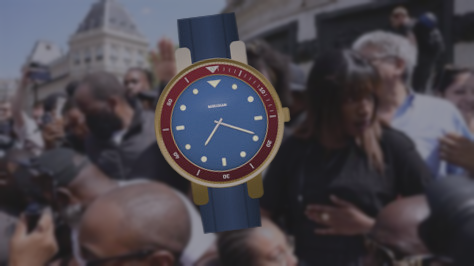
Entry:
h=7 m=19
